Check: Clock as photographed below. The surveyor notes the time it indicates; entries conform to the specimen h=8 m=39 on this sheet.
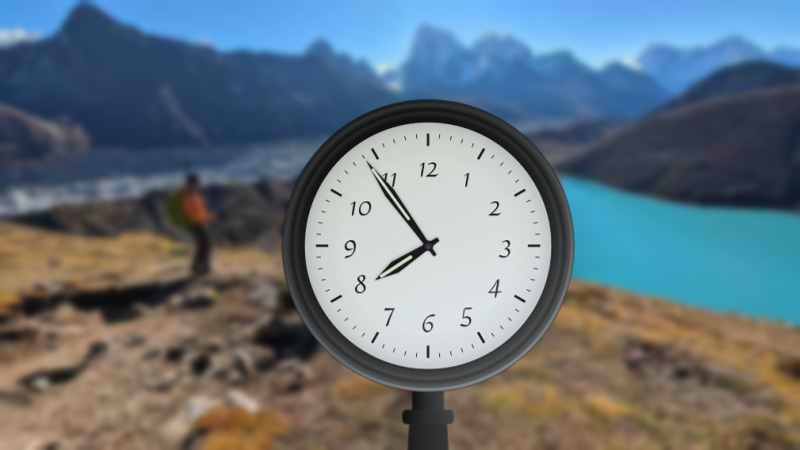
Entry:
h=7 m=54
